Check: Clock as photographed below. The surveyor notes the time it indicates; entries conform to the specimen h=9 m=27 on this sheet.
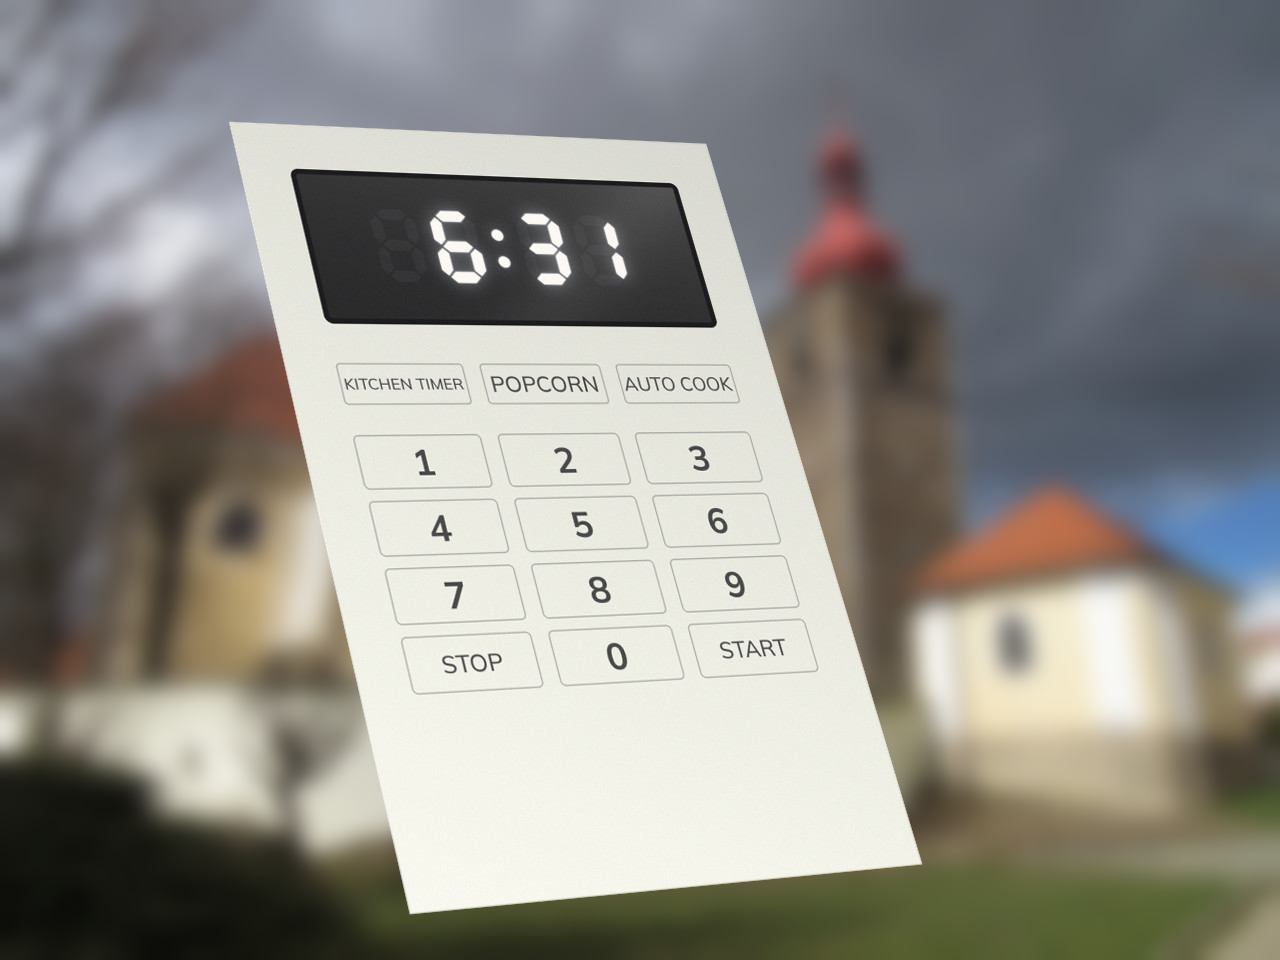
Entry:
h=6 m=31
